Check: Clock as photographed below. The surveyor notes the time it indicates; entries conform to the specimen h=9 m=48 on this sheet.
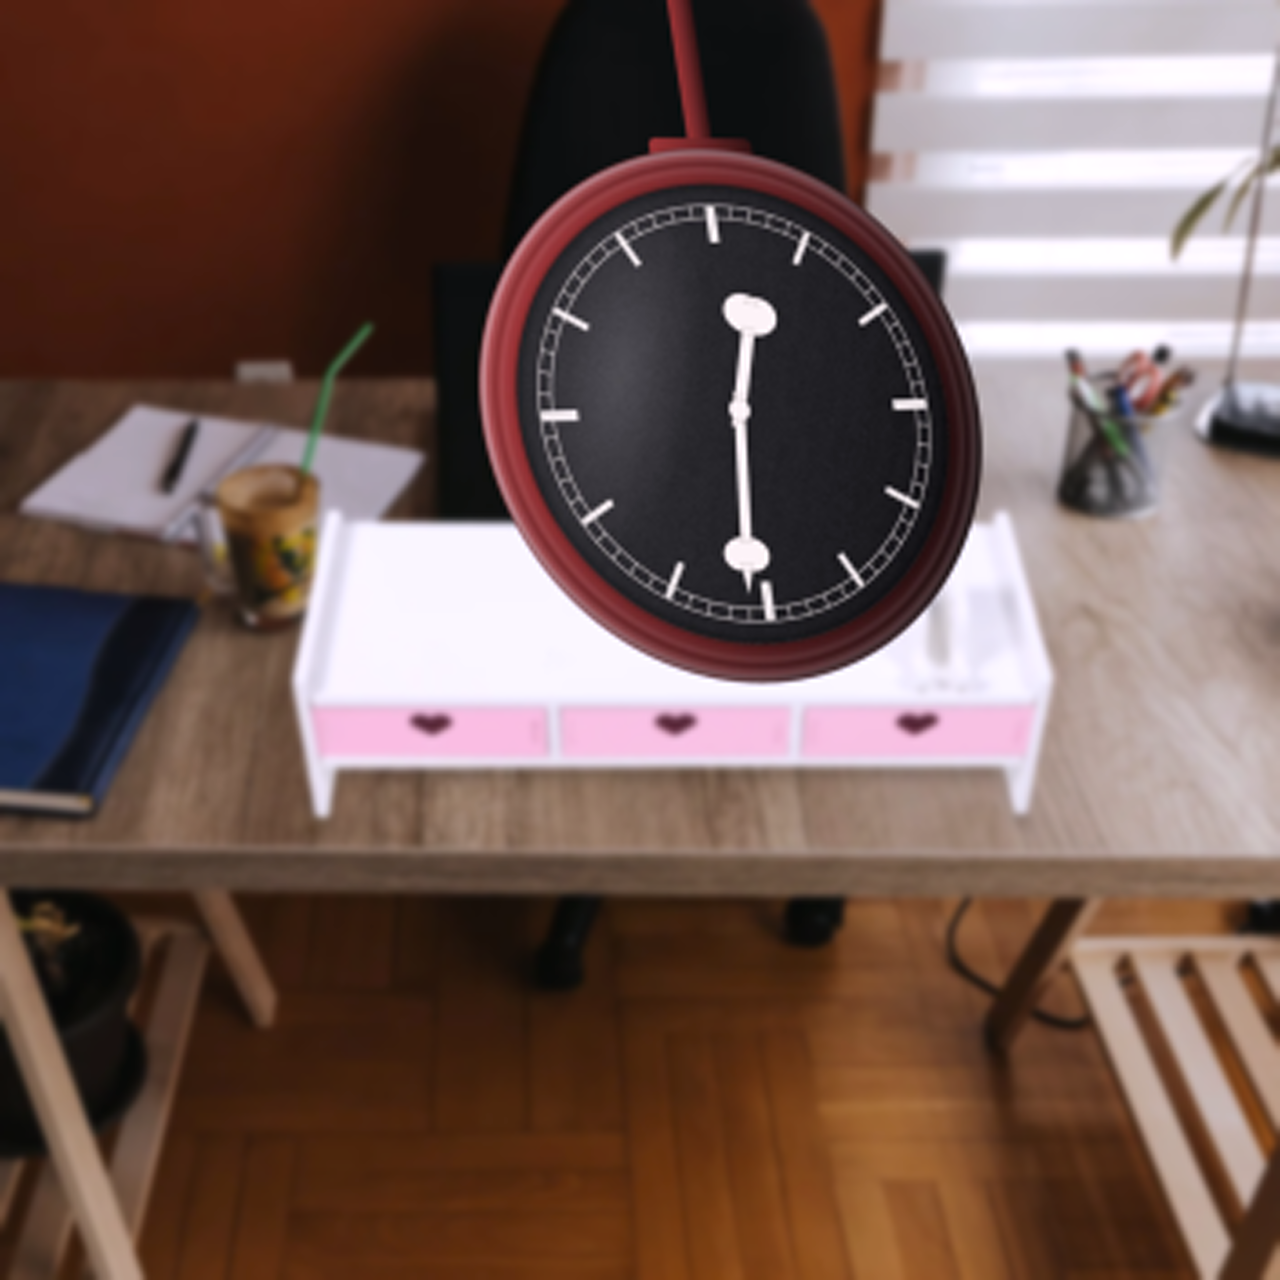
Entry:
h=12 m=31
